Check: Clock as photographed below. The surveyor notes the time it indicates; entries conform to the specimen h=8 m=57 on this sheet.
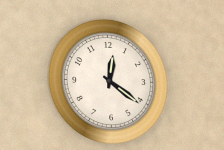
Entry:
h=12 m=21
